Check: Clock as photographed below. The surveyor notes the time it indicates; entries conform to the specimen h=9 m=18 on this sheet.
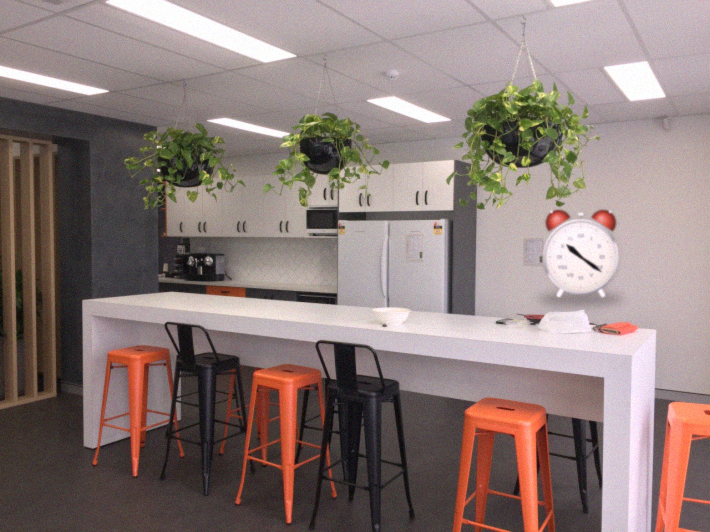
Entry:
h=10 m=21
